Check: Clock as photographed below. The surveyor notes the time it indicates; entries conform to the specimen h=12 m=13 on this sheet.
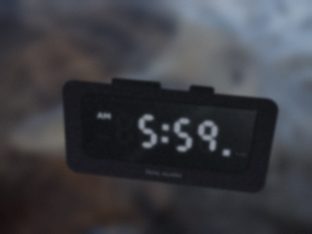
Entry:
h=5 m=59
